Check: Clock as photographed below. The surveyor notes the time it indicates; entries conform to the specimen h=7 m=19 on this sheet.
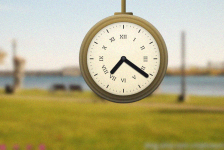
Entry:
h=7 m=21
